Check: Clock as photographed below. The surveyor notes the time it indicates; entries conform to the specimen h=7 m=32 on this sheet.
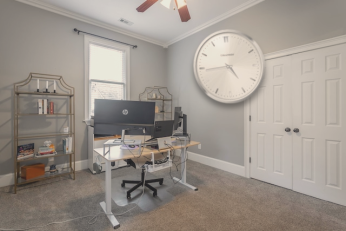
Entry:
h=4 m=44
